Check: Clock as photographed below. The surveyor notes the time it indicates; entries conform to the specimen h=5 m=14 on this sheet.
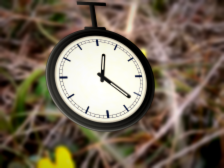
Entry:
h=12 m=22
